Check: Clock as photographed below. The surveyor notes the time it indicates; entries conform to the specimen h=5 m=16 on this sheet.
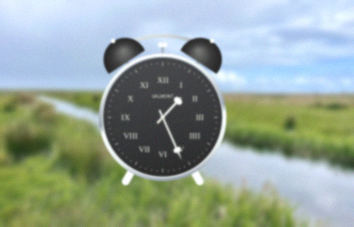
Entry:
h=1 m=26
